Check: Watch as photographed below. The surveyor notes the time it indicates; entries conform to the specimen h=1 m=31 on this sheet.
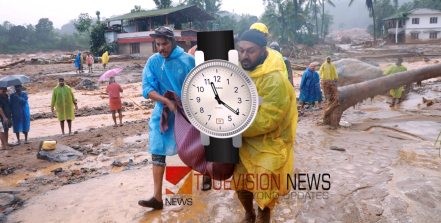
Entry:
h=11 m=21
